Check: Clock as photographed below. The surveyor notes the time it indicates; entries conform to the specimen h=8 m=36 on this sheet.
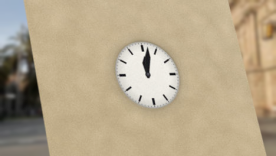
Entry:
h=12 m=2
